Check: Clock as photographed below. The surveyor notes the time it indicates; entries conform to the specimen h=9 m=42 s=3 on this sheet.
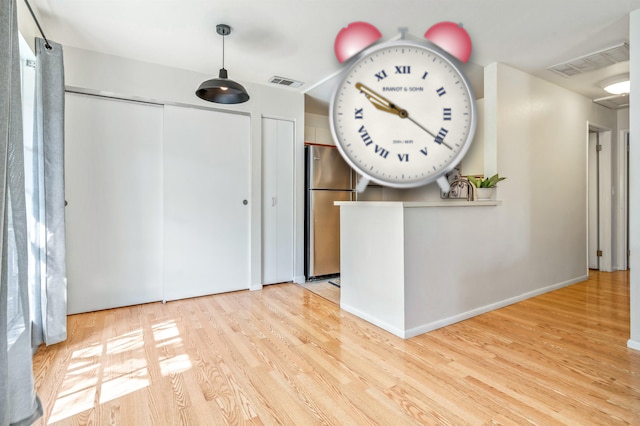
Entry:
h=9 m=50 s=21
